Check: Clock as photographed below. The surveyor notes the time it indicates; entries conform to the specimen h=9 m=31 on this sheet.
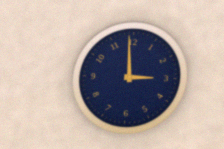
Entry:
h=2 m=59
